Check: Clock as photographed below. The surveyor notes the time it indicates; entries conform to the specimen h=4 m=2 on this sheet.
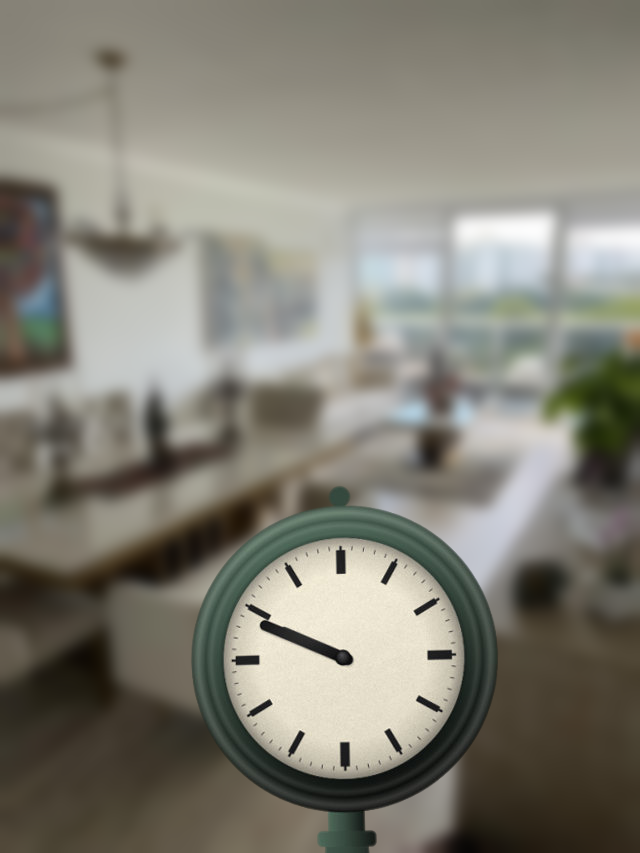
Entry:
h=9 m=49
